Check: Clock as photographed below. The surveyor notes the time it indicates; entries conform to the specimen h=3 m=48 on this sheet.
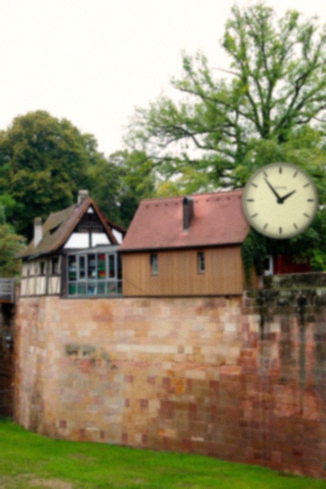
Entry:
h=1 m=54
